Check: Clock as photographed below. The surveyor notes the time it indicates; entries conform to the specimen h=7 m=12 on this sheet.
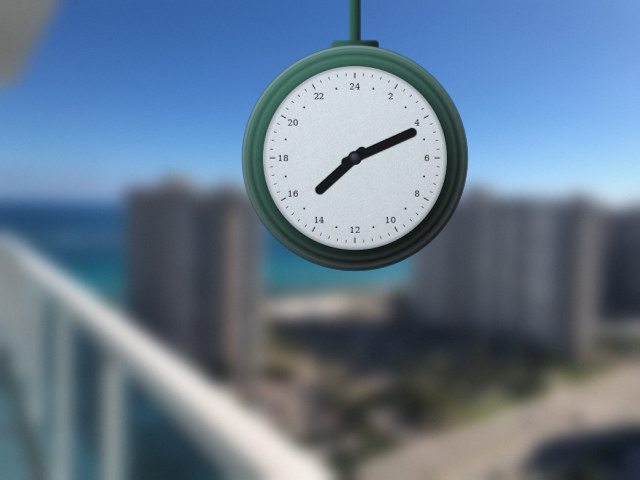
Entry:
h=15 m=11
